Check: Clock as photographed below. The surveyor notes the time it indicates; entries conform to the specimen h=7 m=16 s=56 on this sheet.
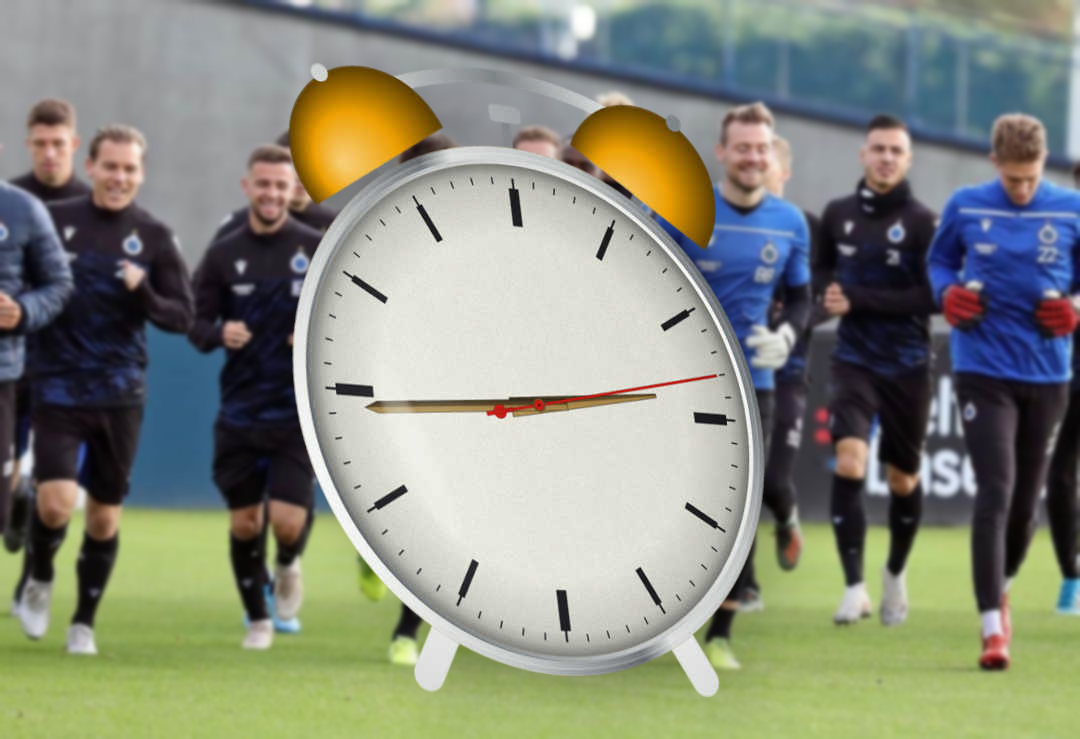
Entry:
h=2 m=44 s=13
